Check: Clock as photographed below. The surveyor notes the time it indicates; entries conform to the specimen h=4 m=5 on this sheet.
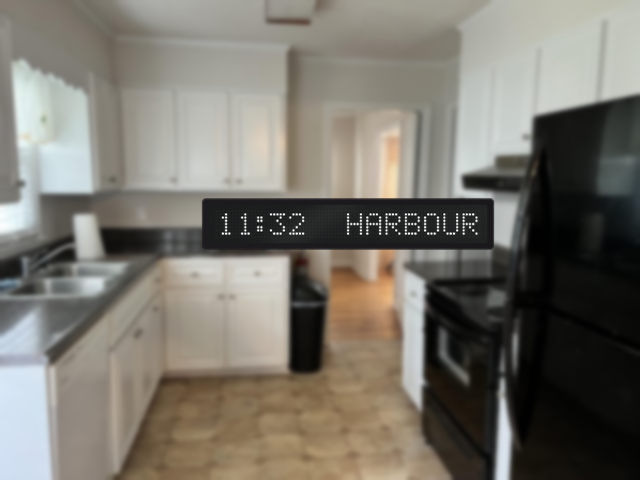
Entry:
h=11 m=32
